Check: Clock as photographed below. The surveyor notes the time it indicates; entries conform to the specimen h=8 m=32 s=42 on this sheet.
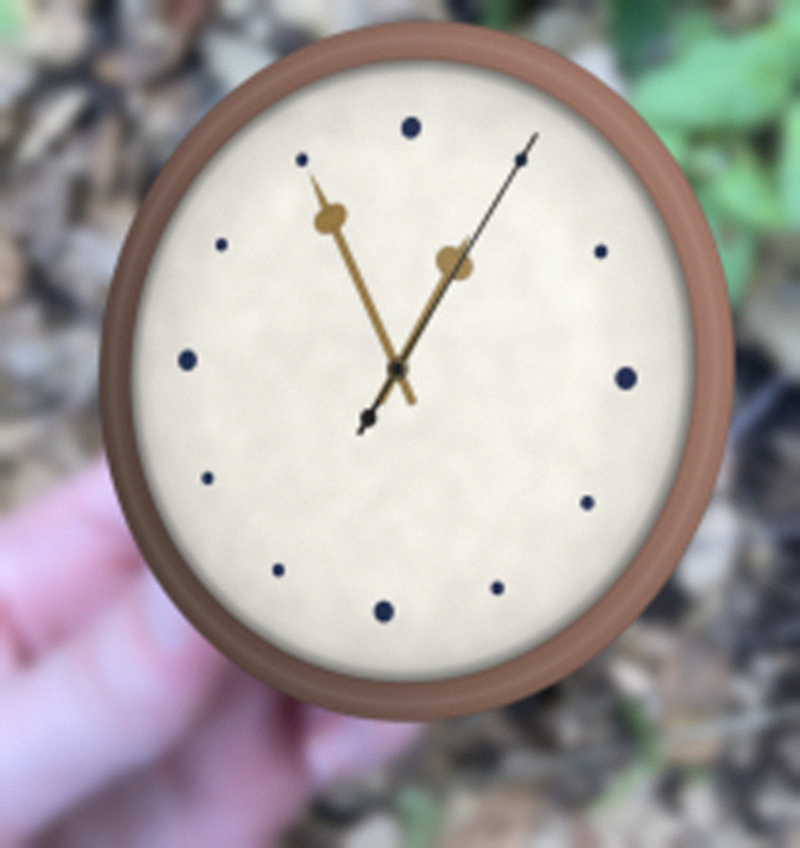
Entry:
h=12 m=55 s=5
